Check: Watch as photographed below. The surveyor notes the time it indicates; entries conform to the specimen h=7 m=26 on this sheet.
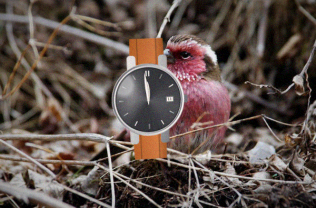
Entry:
h=11 m=59
